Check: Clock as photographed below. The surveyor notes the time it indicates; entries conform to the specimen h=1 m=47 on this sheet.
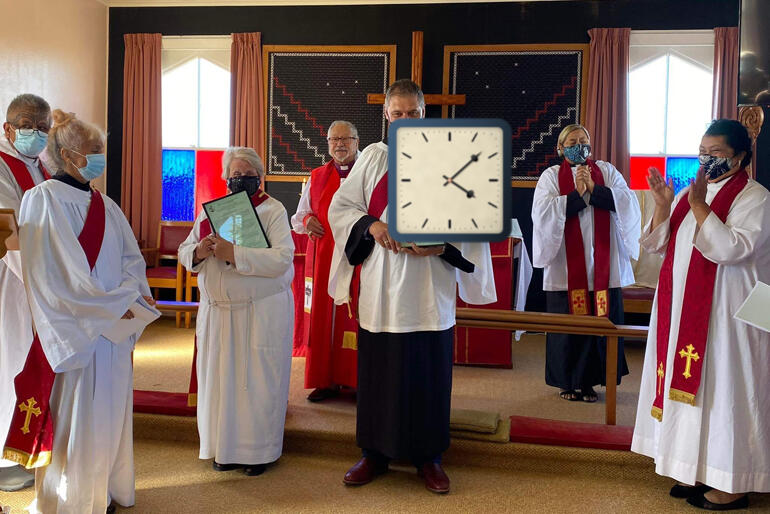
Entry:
h=4 m=8
